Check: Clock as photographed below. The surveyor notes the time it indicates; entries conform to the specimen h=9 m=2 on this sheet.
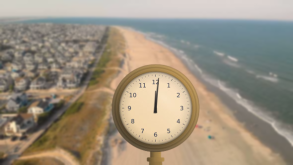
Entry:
h=12 m=1
